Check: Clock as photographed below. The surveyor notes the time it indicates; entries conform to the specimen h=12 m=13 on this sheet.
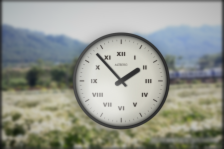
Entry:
h=1 m=53
